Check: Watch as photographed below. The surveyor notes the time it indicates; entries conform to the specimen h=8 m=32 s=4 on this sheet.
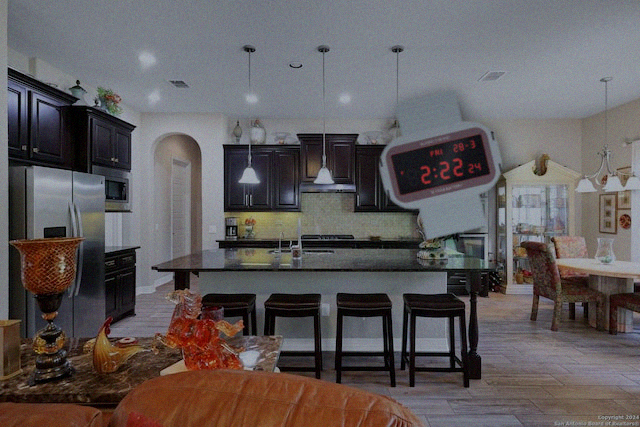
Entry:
h=2 m=22 s=24
